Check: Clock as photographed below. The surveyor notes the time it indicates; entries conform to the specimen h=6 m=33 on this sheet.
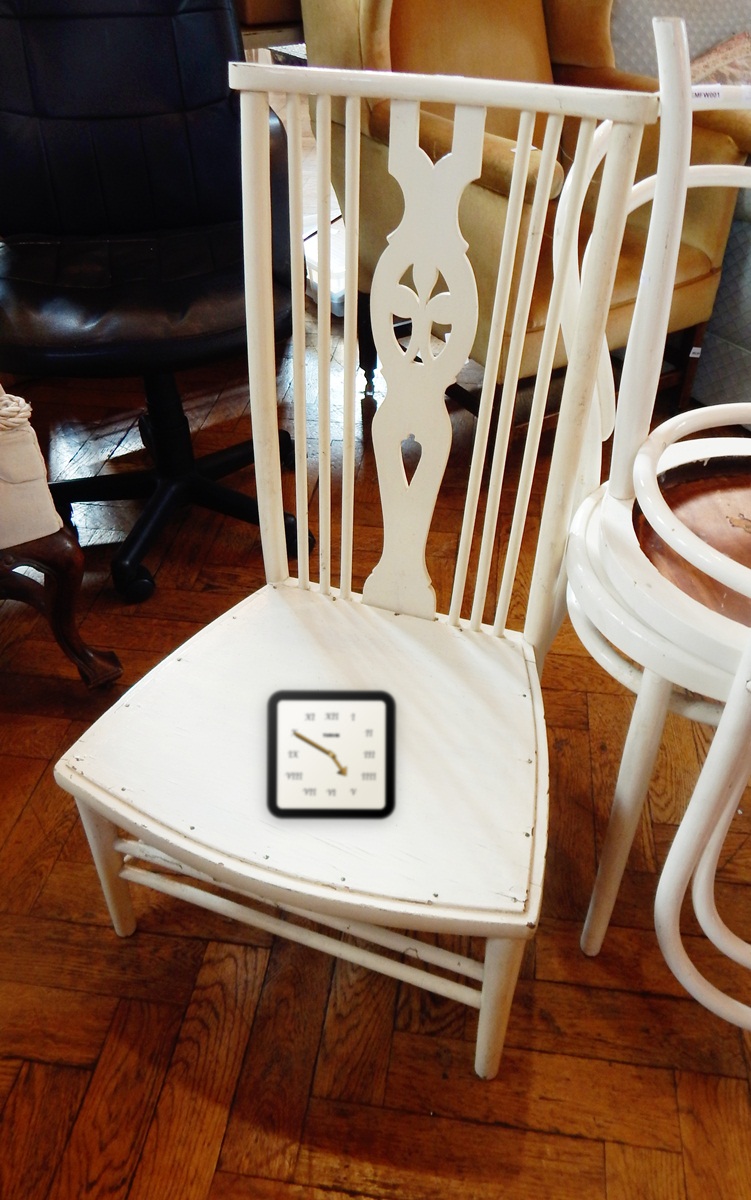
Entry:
h=4 m=50
